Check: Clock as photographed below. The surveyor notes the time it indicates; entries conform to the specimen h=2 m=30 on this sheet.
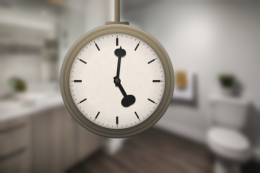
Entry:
h=5 m=1
